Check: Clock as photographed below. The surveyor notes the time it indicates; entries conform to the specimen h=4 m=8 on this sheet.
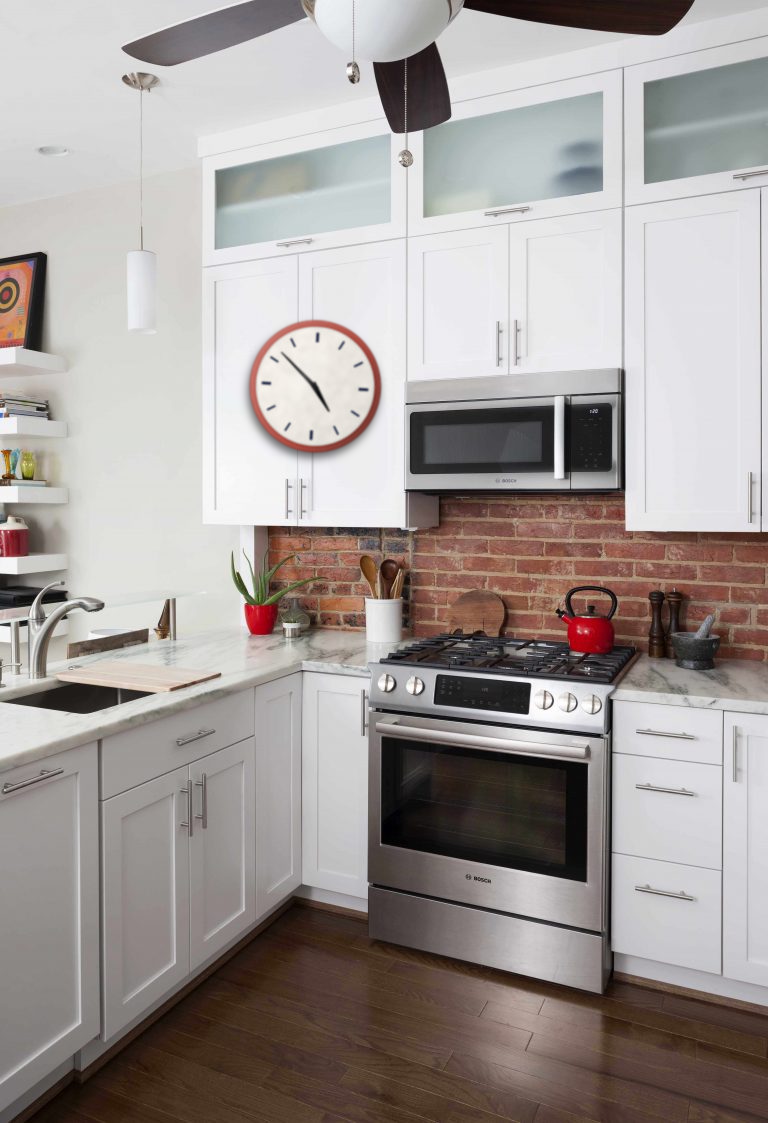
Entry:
h=4 m=52
